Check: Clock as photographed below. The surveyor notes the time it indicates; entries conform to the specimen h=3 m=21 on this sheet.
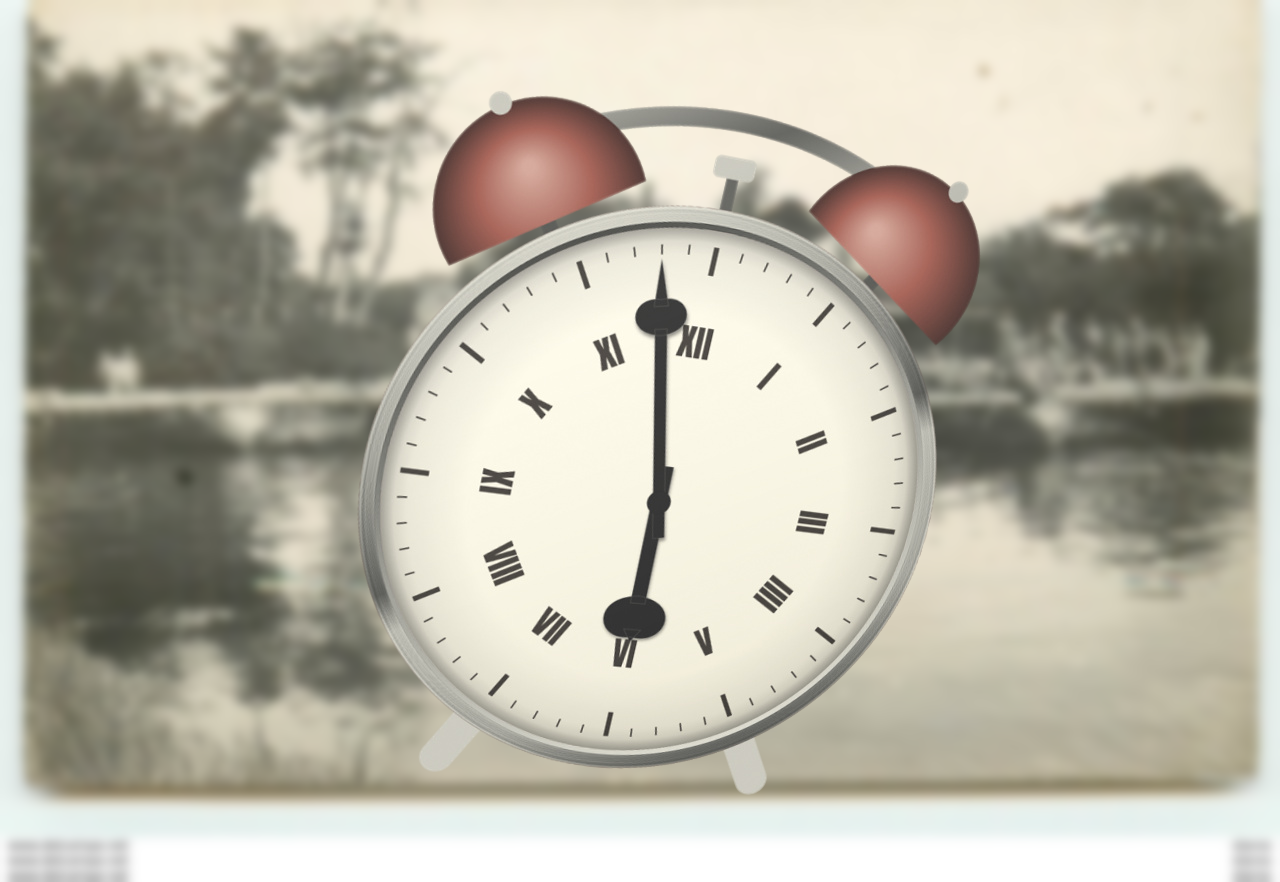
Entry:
h=5 m=58
